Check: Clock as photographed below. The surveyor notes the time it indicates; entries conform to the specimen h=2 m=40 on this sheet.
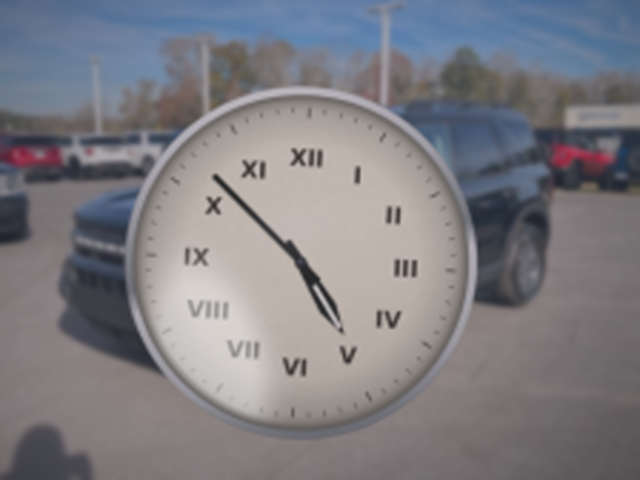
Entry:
h=4 m=52
